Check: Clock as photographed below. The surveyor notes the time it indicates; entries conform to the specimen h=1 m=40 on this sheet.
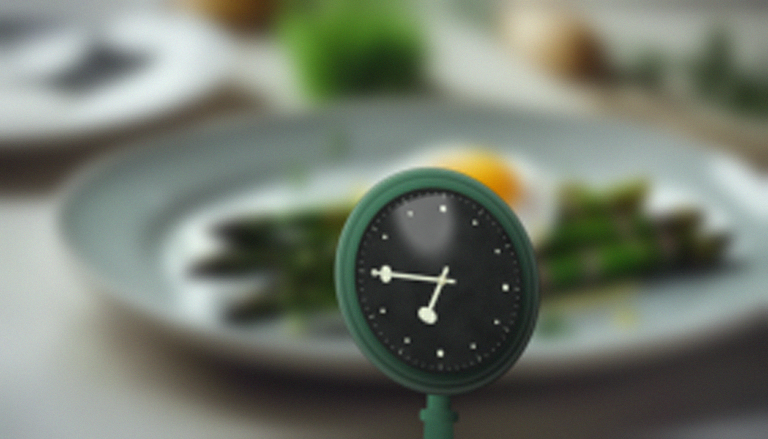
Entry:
h=6 m=45
